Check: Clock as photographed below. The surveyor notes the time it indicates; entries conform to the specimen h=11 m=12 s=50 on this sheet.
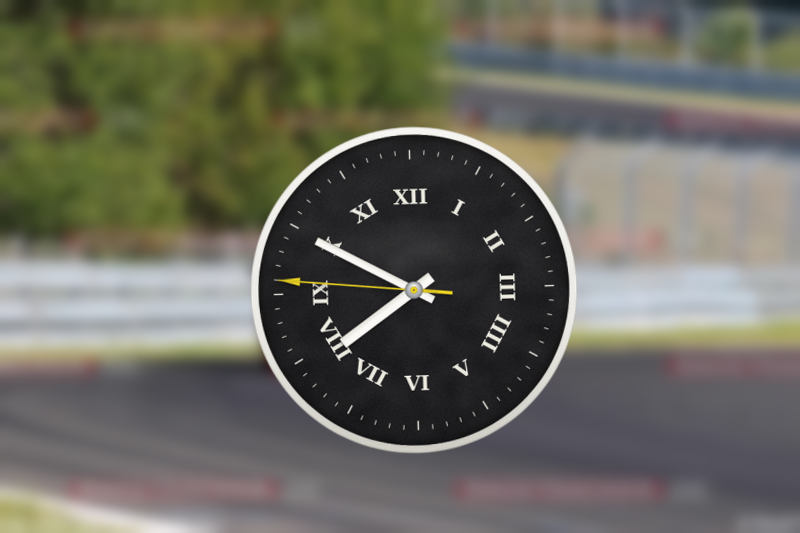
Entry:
h=7 m=49 s=46
